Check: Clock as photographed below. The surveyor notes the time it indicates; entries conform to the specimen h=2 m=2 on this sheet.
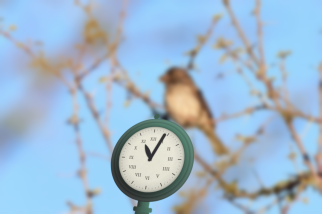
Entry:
h=11 m=4
